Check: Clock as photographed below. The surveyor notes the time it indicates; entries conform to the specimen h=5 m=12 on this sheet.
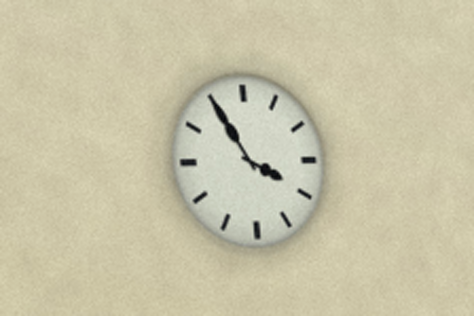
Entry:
h=3 m=55
